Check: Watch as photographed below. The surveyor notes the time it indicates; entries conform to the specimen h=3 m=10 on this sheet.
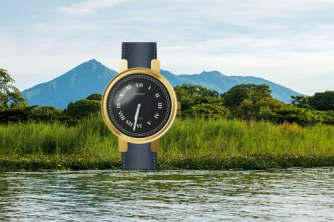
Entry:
h=6 m=32
